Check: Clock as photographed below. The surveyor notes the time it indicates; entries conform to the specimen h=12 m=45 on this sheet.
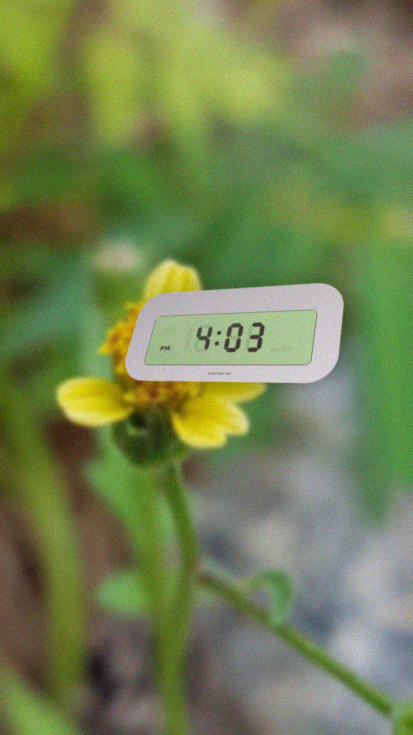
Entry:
h=4 m=3
